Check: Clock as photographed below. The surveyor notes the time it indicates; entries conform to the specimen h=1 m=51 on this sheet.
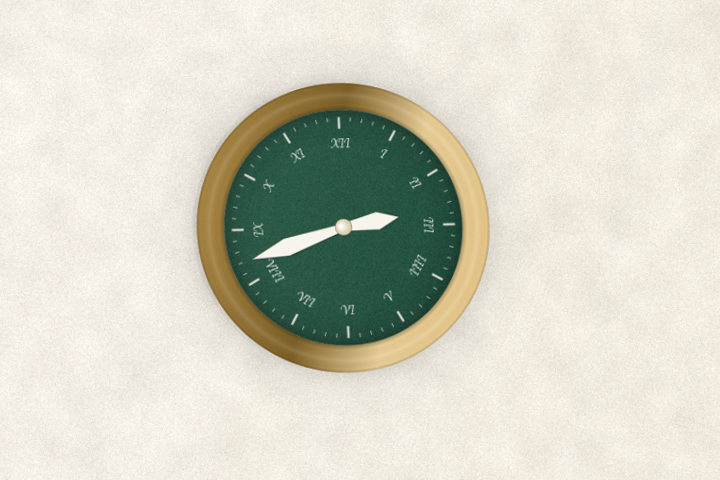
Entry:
h=2 m=42
